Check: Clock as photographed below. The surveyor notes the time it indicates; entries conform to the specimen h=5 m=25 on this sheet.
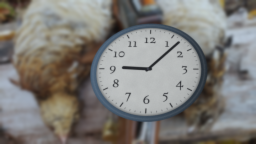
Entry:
h=9 m=7
